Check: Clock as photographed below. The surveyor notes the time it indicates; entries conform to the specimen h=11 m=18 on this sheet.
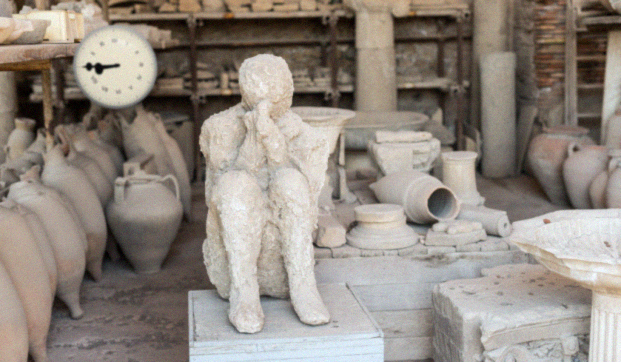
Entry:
h=8 m=45
